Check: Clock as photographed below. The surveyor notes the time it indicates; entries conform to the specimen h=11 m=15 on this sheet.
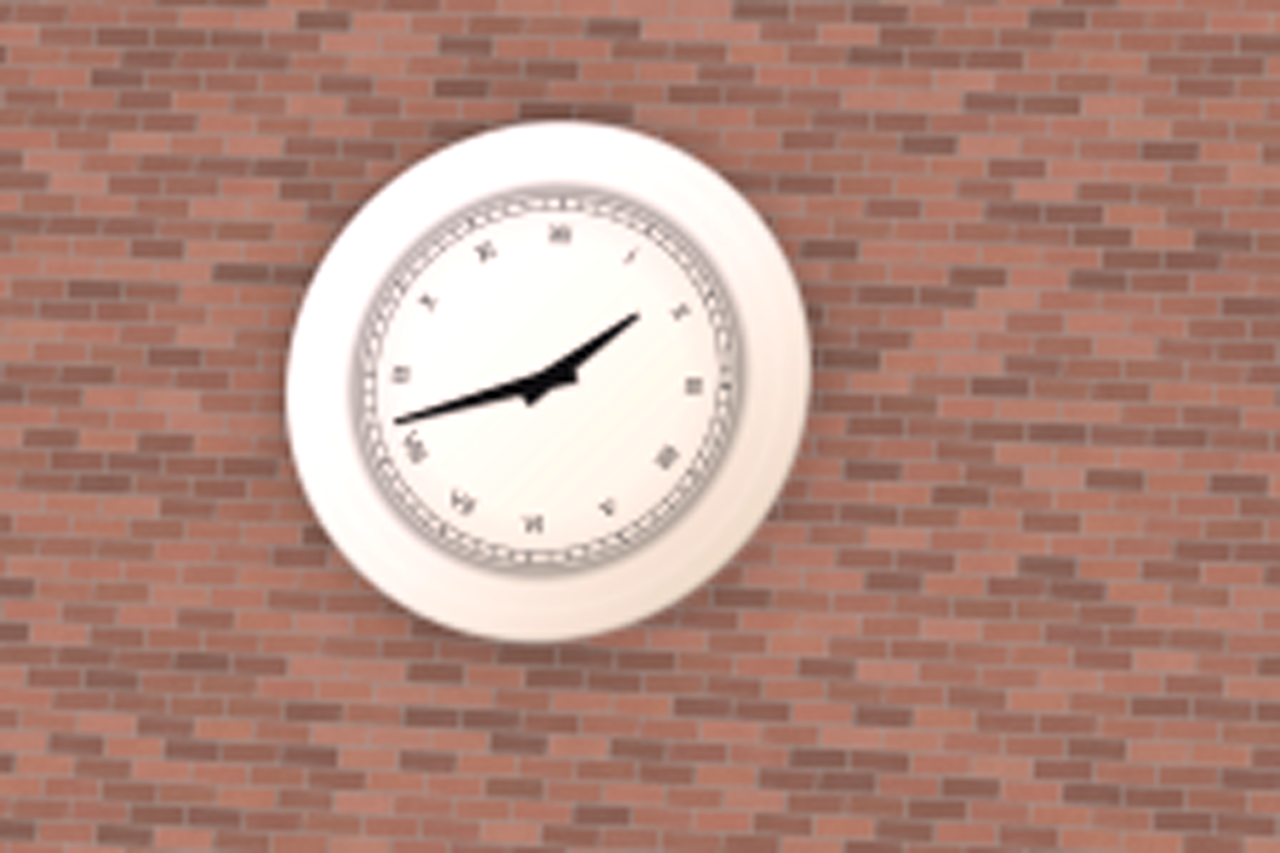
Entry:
h=1 m=42
